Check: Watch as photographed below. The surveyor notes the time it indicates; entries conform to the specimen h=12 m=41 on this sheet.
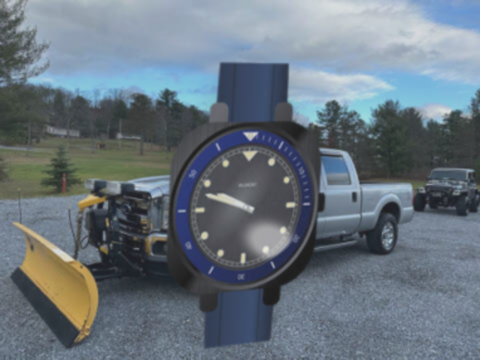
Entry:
h=9 m=48
